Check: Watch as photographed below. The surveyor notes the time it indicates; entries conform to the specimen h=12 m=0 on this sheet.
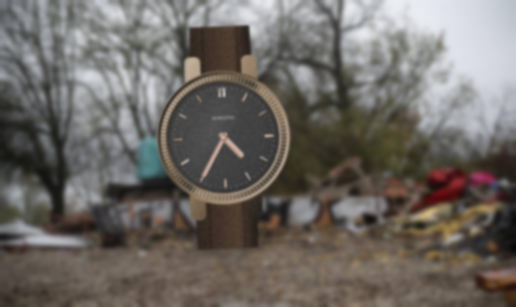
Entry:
h=4 m=35
